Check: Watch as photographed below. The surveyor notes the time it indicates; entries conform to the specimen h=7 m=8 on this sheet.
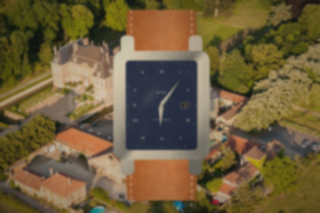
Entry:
h=6 m=6
